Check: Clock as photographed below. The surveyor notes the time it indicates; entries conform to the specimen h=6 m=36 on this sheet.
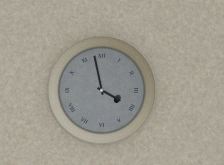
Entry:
h=3 m=58
